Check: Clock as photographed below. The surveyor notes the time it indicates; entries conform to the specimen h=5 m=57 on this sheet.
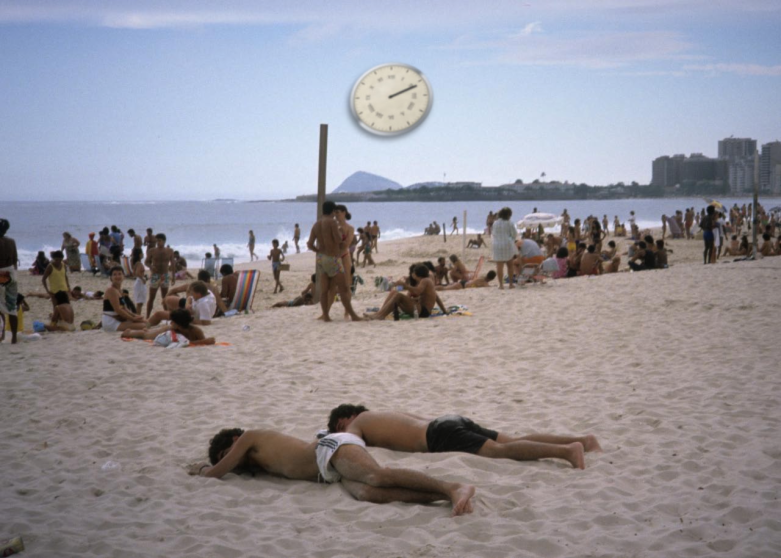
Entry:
h=2 m=11
